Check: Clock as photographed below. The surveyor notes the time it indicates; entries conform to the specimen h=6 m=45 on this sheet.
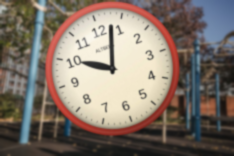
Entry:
h=10 m=3
